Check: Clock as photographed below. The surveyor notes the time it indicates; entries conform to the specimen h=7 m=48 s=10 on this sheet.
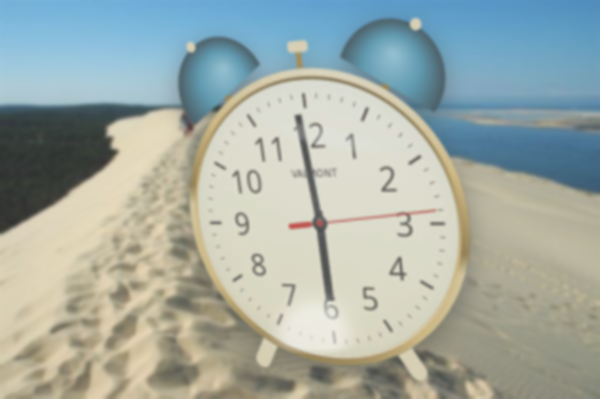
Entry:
h=5 m=59 s=14
